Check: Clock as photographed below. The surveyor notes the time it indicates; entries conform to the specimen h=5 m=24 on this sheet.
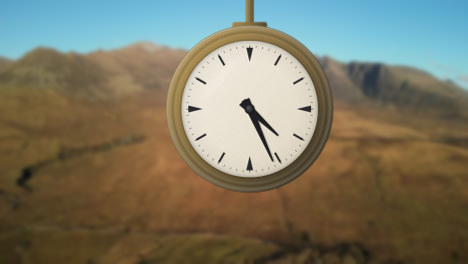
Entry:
h=4 m=26
